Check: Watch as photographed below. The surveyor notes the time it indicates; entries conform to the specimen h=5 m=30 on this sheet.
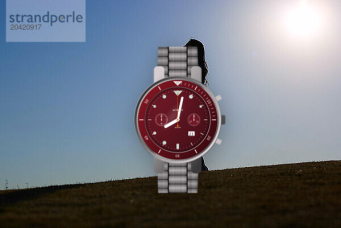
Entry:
h=8 m=2
